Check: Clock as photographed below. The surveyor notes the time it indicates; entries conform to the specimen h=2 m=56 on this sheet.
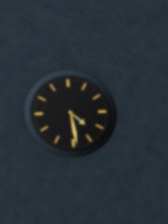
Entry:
h=4 m=29
